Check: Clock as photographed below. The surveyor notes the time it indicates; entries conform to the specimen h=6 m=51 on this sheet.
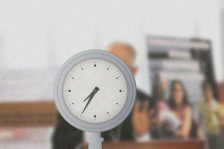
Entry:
h=7 m=35
